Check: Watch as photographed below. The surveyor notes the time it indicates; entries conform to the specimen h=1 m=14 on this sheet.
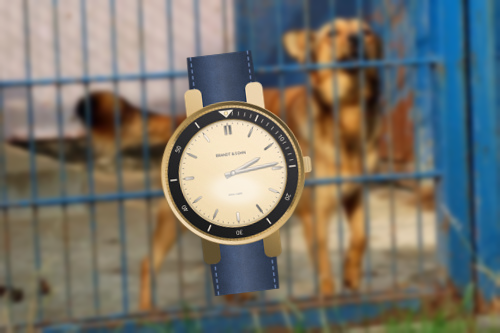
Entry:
h=2 m=14
